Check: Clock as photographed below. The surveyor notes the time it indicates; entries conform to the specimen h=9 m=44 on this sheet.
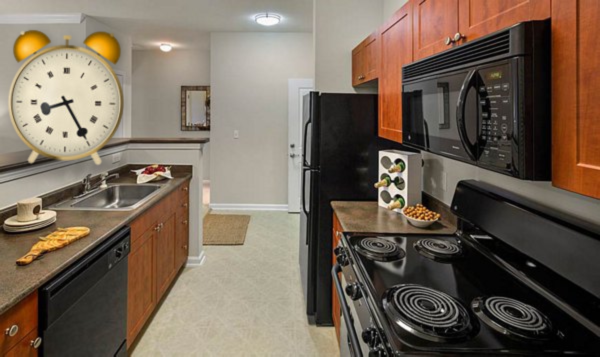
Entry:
h=8 m=25
